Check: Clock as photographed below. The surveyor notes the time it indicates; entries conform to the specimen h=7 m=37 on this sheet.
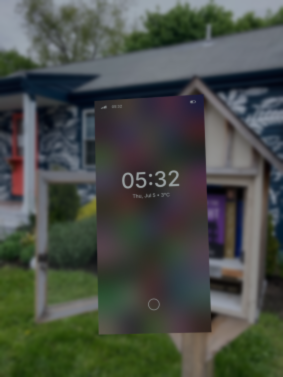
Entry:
h=5 m=32
